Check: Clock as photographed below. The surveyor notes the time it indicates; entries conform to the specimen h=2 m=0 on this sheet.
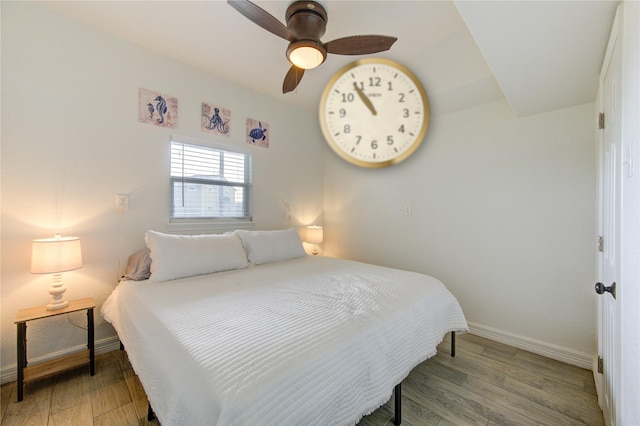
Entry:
h=10 m=54
